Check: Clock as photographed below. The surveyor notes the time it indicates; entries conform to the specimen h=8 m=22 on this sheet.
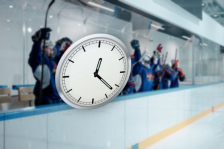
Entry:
h=12 m=22
